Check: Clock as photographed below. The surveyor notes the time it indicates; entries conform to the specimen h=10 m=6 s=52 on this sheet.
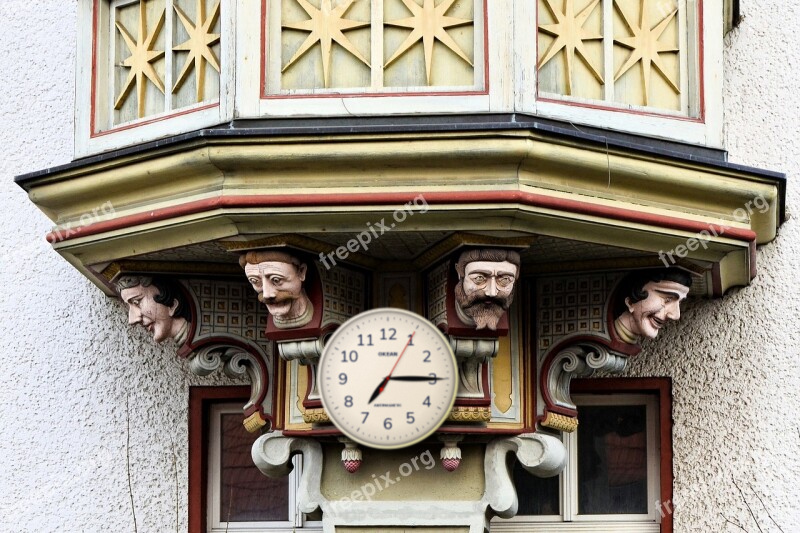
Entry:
h=7 m=15 s=5
